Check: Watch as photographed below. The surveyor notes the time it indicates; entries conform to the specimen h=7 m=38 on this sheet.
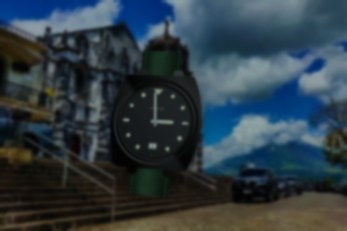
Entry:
h=2 m=59
